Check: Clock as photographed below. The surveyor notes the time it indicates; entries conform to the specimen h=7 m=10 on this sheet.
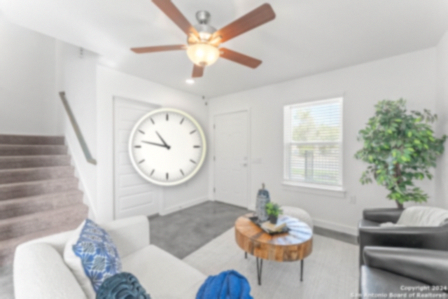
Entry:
h=10 m=47
